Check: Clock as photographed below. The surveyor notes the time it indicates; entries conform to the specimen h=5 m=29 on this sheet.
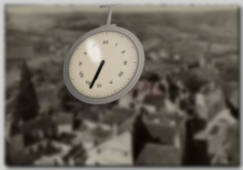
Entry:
h=6 m=33
